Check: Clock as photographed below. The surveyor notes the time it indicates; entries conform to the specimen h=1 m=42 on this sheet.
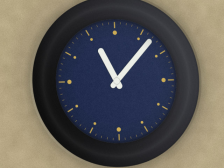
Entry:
h=11 m=7
